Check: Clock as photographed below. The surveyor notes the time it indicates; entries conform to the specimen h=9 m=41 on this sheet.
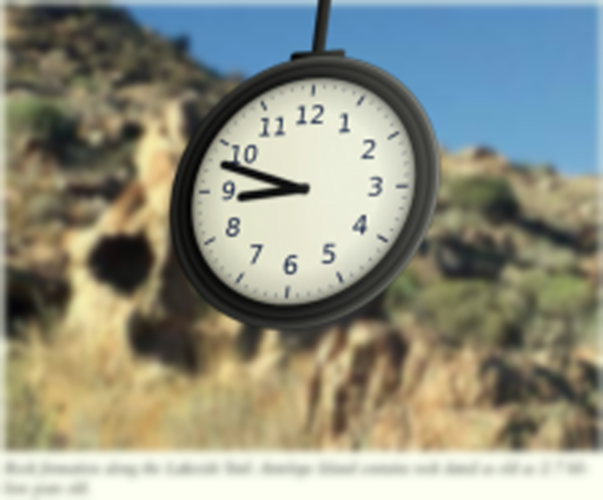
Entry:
h=8 m=48
